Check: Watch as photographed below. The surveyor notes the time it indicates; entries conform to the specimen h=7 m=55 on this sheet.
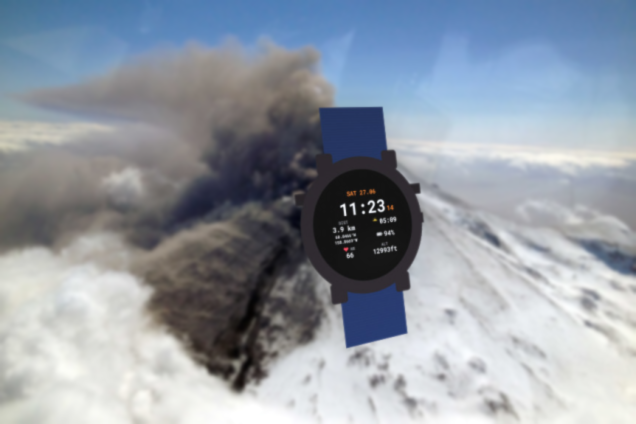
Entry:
h=11 m=23
